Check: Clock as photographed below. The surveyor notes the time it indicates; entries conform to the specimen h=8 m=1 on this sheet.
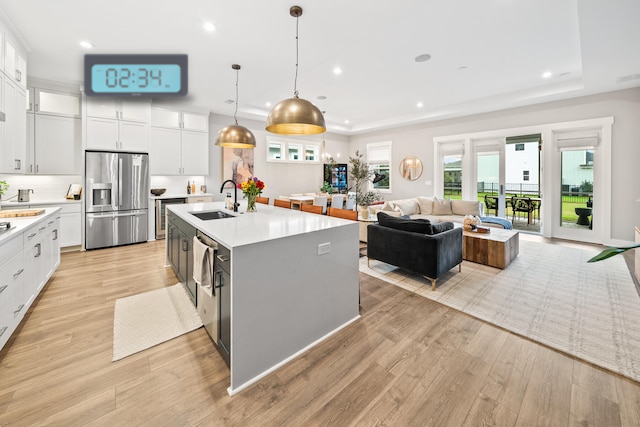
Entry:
h=2 m=34
